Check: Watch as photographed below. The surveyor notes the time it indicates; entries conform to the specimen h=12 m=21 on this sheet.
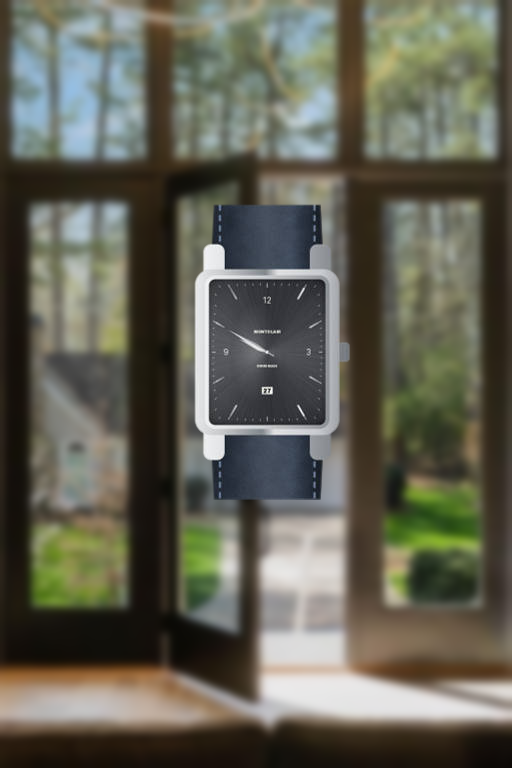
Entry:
h=9 m=50
